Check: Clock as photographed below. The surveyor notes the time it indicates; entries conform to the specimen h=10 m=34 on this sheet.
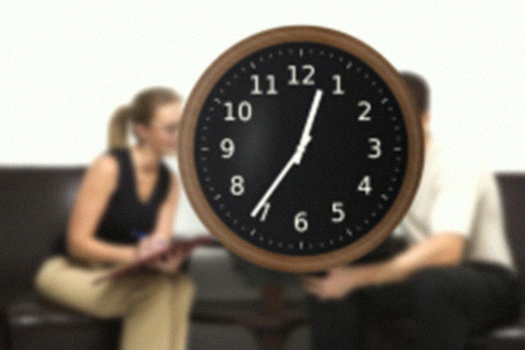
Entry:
h=12 m=36
